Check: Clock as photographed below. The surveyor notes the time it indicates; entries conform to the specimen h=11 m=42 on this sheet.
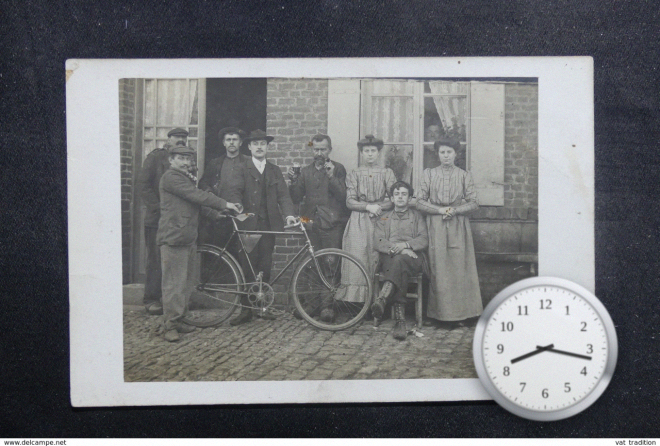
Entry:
h=8 m=17
